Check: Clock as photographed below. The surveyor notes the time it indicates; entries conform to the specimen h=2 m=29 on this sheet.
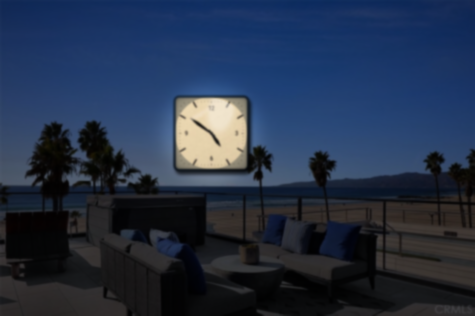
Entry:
h=4 m=51
